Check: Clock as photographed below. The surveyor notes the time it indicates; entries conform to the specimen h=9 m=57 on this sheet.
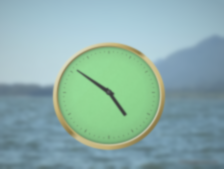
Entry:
h=4 m=51
